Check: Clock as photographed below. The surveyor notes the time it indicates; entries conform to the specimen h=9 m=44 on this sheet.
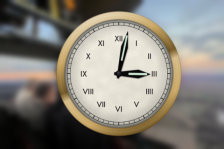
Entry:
h=3 m=2
